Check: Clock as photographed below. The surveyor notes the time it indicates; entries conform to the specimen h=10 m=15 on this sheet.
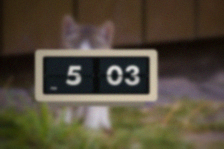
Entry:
h=5 m=3
